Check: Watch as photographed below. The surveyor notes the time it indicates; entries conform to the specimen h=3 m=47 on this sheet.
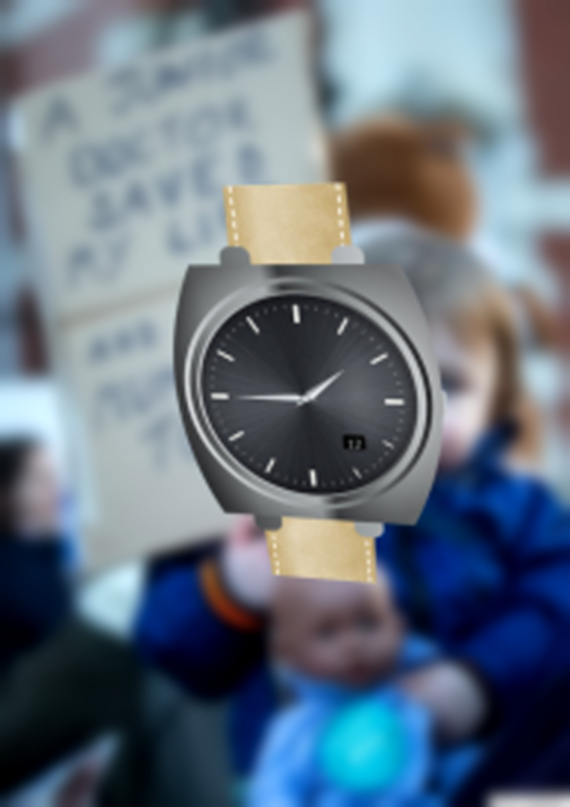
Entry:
h=1 m=45
